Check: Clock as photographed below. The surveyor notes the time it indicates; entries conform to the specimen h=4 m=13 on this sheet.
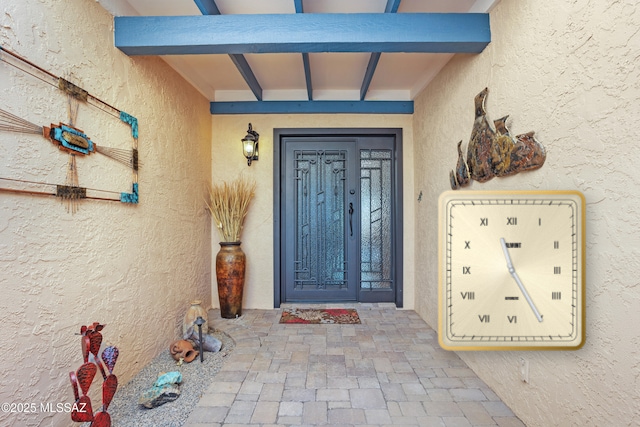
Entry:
h=11 m=25
